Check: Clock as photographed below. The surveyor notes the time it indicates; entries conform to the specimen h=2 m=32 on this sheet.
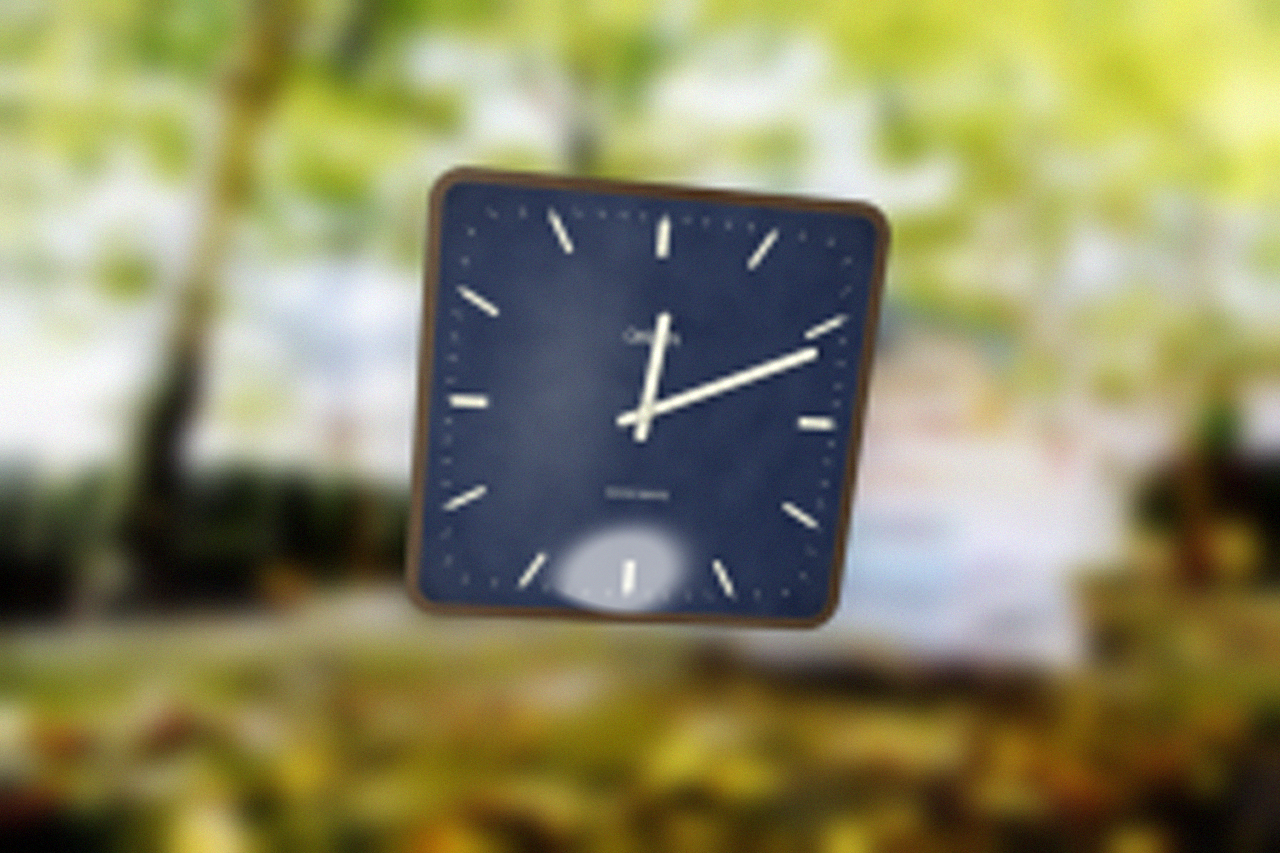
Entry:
h=12 m=11
